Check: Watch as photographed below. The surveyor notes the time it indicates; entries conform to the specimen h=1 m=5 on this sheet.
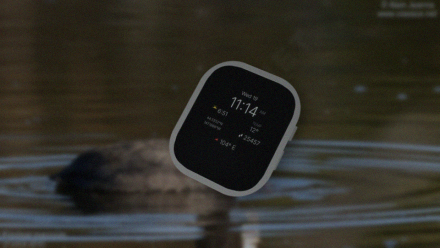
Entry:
h=11 m=14
